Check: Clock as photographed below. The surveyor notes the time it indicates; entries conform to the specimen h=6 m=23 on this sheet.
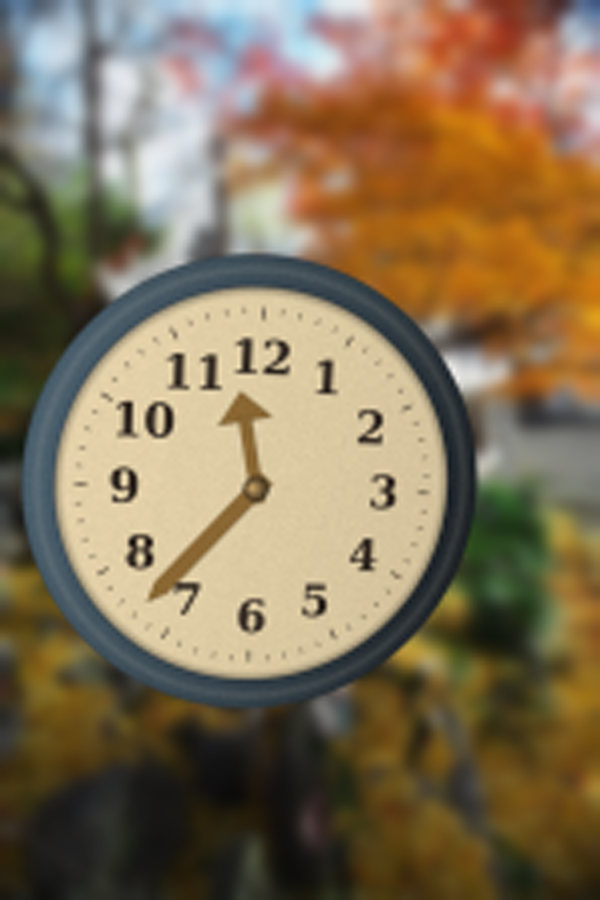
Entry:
h=11 m=37
